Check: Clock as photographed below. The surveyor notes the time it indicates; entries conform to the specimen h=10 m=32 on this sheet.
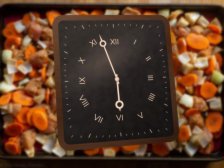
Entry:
h=5 m=57
